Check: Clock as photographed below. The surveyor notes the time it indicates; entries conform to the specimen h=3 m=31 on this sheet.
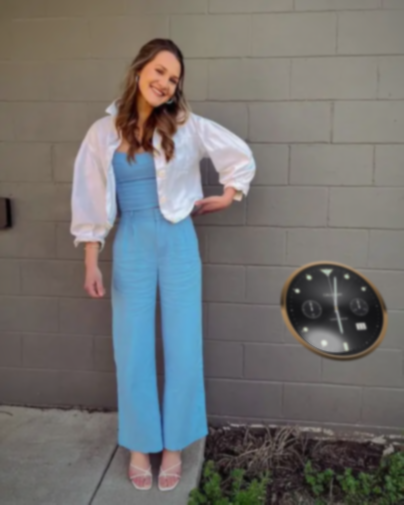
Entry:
h=6 m=2
